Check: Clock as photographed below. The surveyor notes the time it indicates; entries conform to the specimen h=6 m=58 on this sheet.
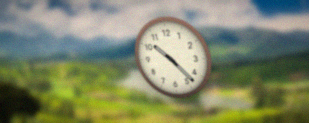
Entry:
h=10 m=23
